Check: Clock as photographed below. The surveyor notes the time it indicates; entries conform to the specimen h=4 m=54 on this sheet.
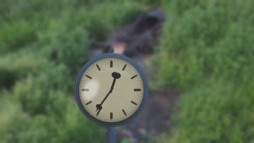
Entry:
h=12 m=36
